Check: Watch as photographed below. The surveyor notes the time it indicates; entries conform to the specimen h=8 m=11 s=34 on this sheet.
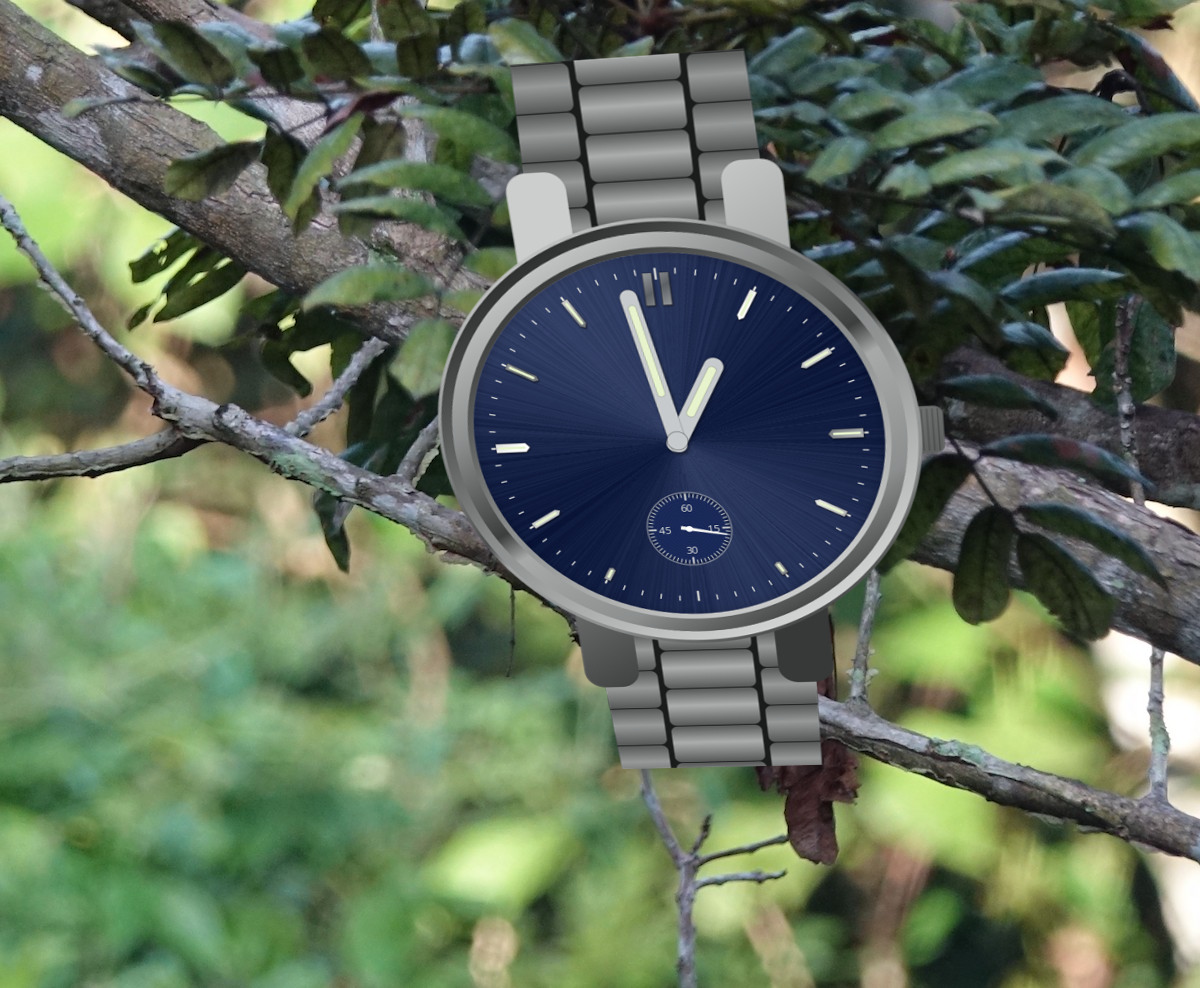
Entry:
h=12 m=58 s=17
